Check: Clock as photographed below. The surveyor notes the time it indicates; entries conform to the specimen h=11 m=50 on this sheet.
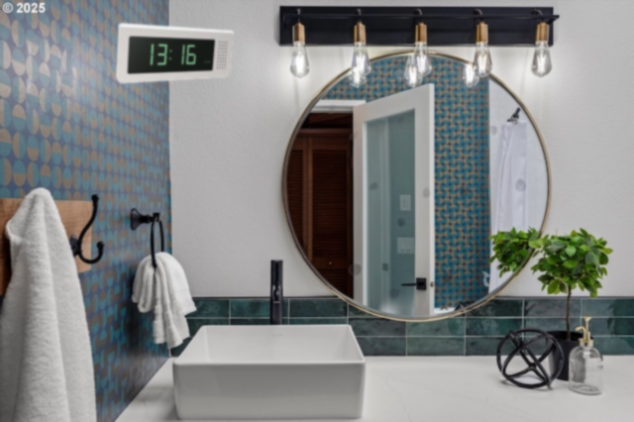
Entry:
h=13 m=16
